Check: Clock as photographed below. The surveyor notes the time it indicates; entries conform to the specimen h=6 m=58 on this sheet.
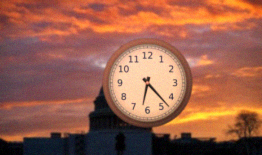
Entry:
h=6 m=23
